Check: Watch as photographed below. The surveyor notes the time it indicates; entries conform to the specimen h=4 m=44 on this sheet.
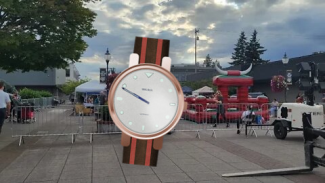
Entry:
h=9 m=49
